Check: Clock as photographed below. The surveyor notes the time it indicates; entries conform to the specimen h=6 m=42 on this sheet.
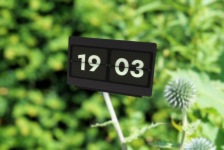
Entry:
h=19 m=3
